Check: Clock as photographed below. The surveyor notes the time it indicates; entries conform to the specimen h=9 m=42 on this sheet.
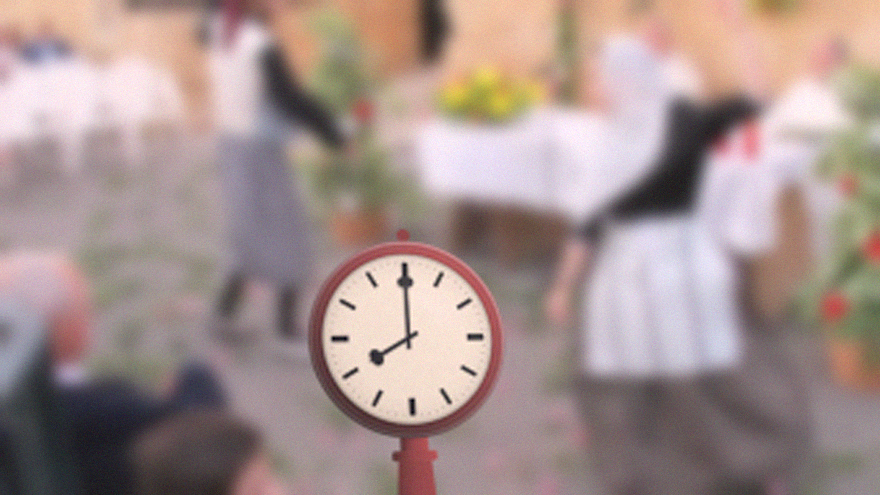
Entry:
h=8 m=0
